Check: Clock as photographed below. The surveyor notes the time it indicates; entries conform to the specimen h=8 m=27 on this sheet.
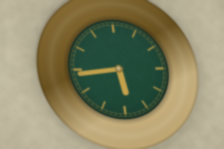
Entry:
h=5 m=44
